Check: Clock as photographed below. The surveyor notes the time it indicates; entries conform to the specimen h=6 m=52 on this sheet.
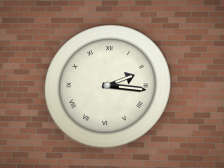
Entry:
h=2 m=16
